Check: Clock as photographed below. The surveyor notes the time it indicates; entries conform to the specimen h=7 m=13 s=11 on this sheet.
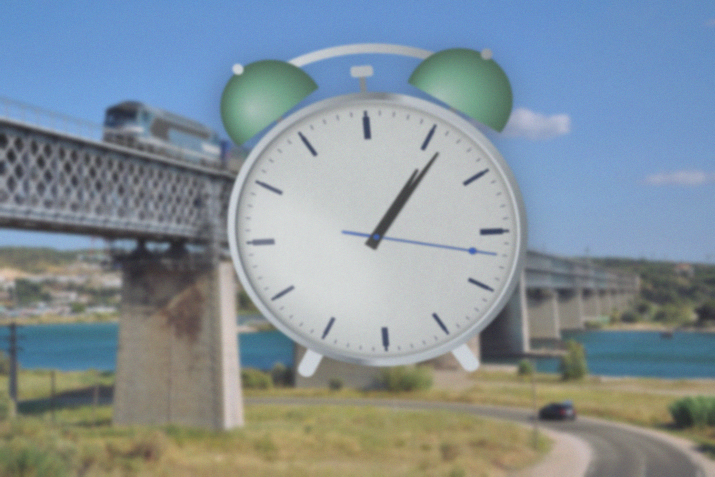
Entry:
h=1 m=6 s=17
